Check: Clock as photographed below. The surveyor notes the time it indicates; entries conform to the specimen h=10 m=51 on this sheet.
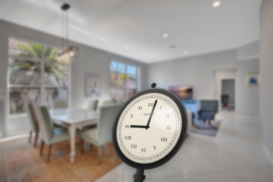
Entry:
h=9 m=2
